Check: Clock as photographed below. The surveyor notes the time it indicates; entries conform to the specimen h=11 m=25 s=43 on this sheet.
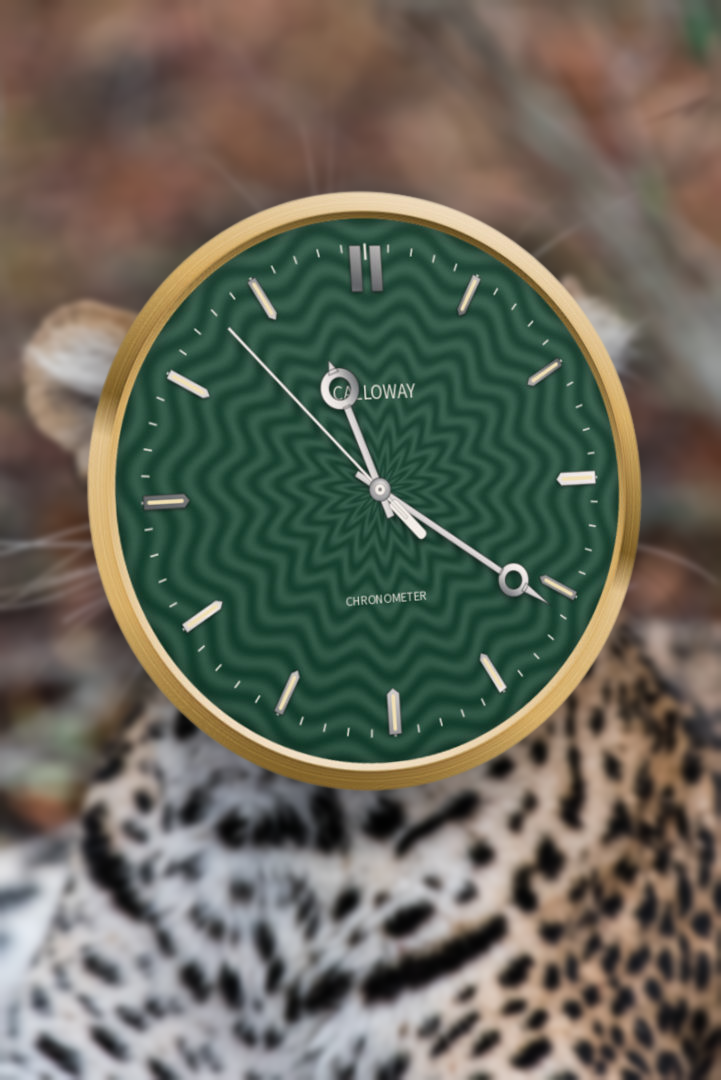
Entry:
h=11 m=20 s=53
